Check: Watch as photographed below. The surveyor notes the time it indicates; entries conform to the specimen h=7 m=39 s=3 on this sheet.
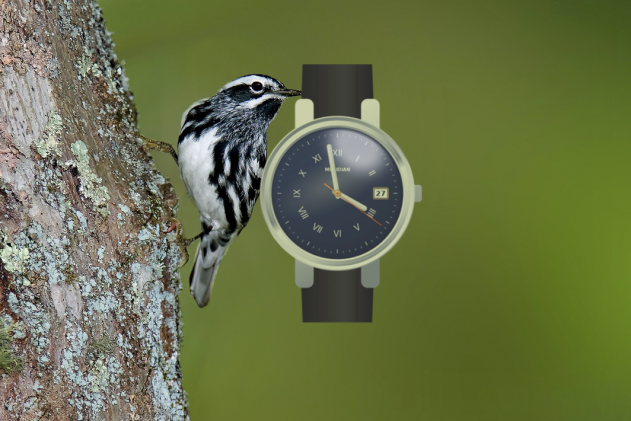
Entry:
h=3 m=58 s=21
